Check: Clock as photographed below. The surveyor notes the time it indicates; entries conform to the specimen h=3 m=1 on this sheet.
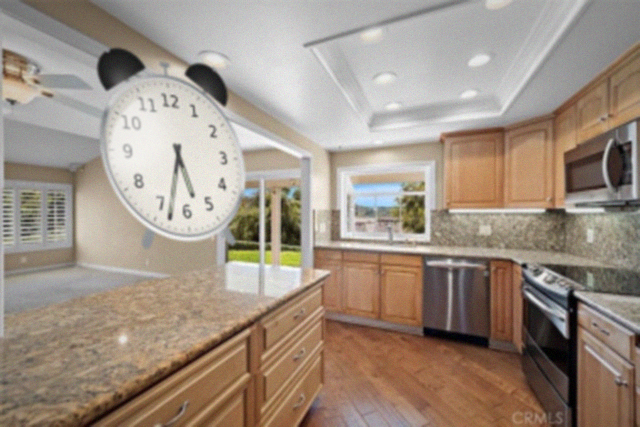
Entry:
h=5 m=33
